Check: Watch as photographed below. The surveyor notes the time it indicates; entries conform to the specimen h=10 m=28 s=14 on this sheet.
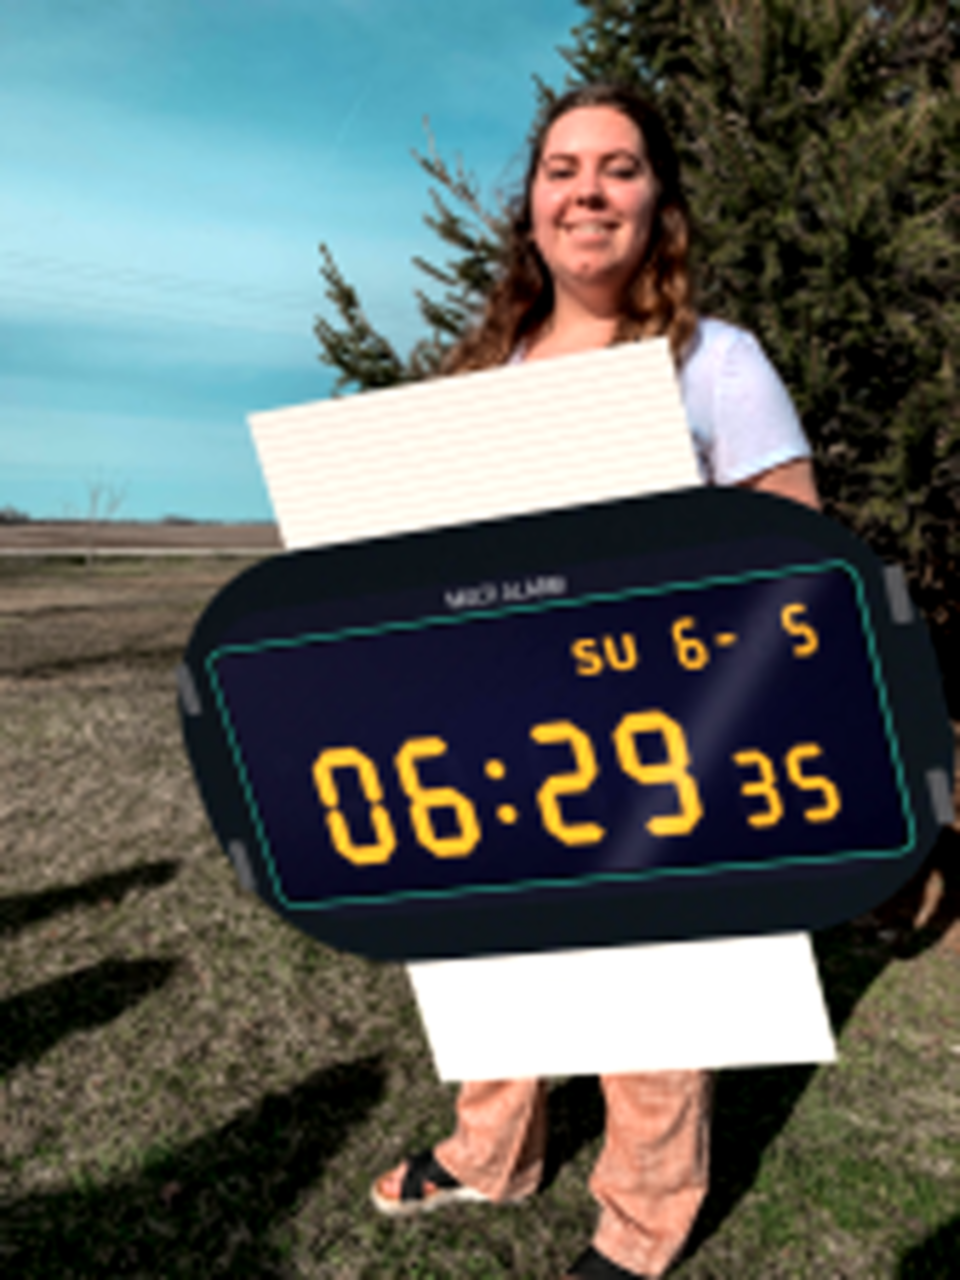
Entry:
h=6 m=29 s=35
